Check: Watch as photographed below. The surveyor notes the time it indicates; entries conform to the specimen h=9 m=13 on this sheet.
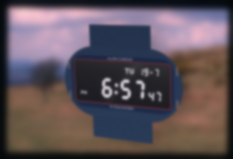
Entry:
h=6 m=57
